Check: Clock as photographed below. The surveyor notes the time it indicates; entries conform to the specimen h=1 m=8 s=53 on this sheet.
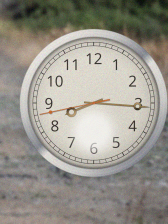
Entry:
h=8 m=15 s=43
